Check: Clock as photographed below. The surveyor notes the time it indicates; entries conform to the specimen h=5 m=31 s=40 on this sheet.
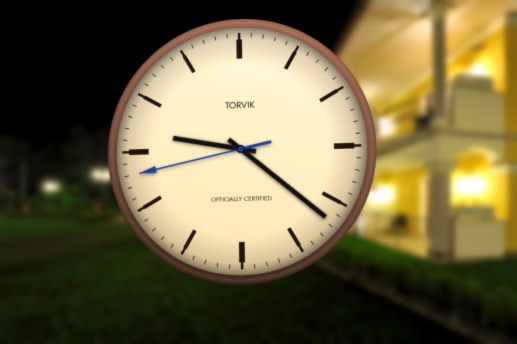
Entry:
h=9 m=21 s=43
